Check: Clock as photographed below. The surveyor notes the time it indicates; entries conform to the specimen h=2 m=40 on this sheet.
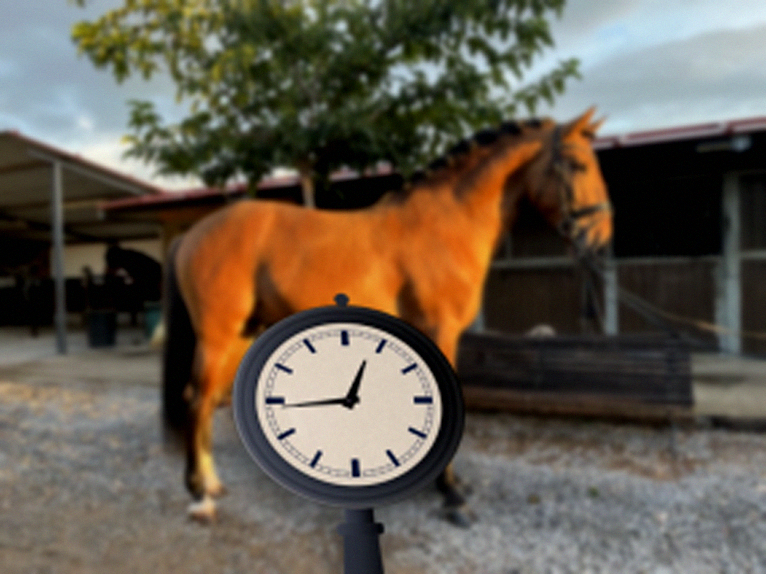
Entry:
h=12 m=44
